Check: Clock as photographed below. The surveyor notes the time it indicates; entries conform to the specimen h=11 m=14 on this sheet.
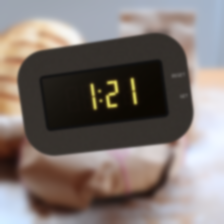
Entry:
h=1 m=21
